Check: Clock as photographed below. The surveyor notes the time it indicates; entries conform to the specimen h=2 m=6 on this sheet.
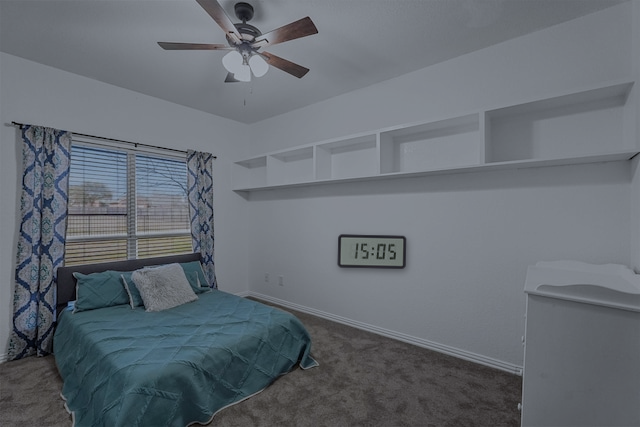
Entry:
h=15 m=5
